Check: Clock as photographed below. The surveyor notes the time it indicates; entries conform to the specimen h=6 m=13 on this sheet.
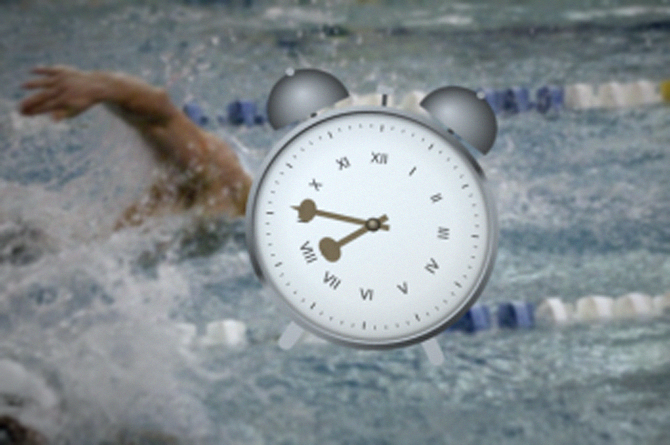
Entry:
h=7 m=46
